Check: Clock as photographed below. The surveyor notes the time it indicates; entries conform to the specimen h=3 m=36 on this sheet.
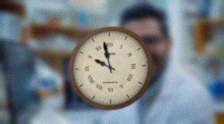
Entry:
h=9 m=58
